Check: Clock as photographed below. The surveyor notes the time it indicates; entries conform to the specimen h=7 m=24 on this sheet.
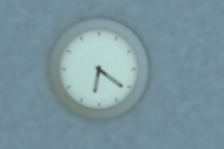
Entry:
h=6 m=21
